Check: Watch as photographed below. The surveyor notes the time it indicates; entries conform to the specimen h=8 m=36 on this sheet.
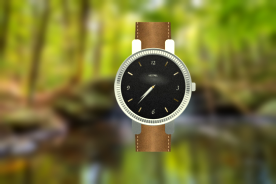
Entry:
h=7 m=37
